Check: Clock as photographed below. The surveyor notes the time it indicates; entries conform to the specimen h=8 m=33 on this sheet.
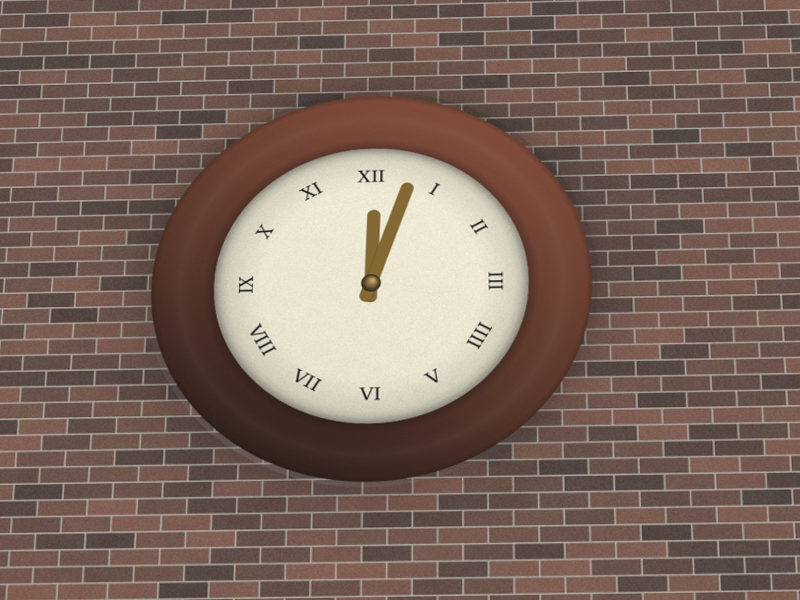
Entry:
h=12 m=3
